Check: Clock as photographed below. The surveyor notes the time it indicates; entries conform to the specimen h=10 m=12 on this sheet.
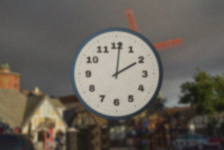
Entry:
h=2 m=1
